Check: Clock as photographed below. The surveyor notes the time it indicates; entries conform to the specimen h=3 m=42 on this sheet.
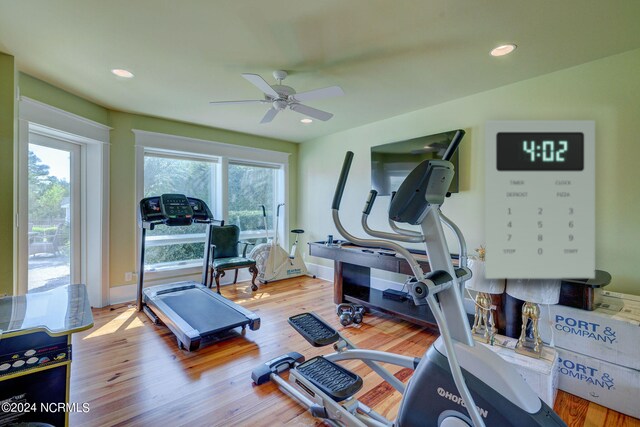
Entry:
h=4 m=2
